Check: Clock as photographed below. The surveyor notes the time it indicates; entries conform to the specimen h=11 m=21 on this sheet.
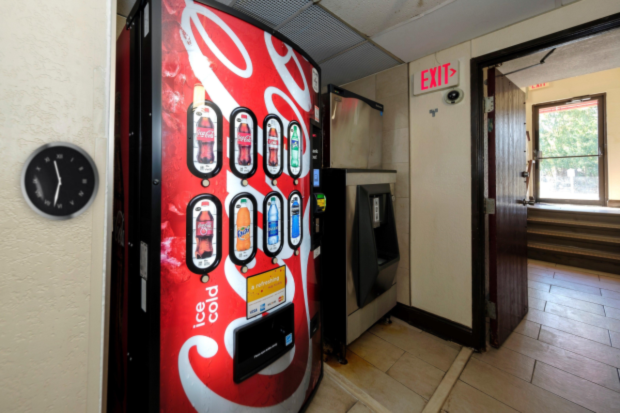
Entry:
h=11 m=32
